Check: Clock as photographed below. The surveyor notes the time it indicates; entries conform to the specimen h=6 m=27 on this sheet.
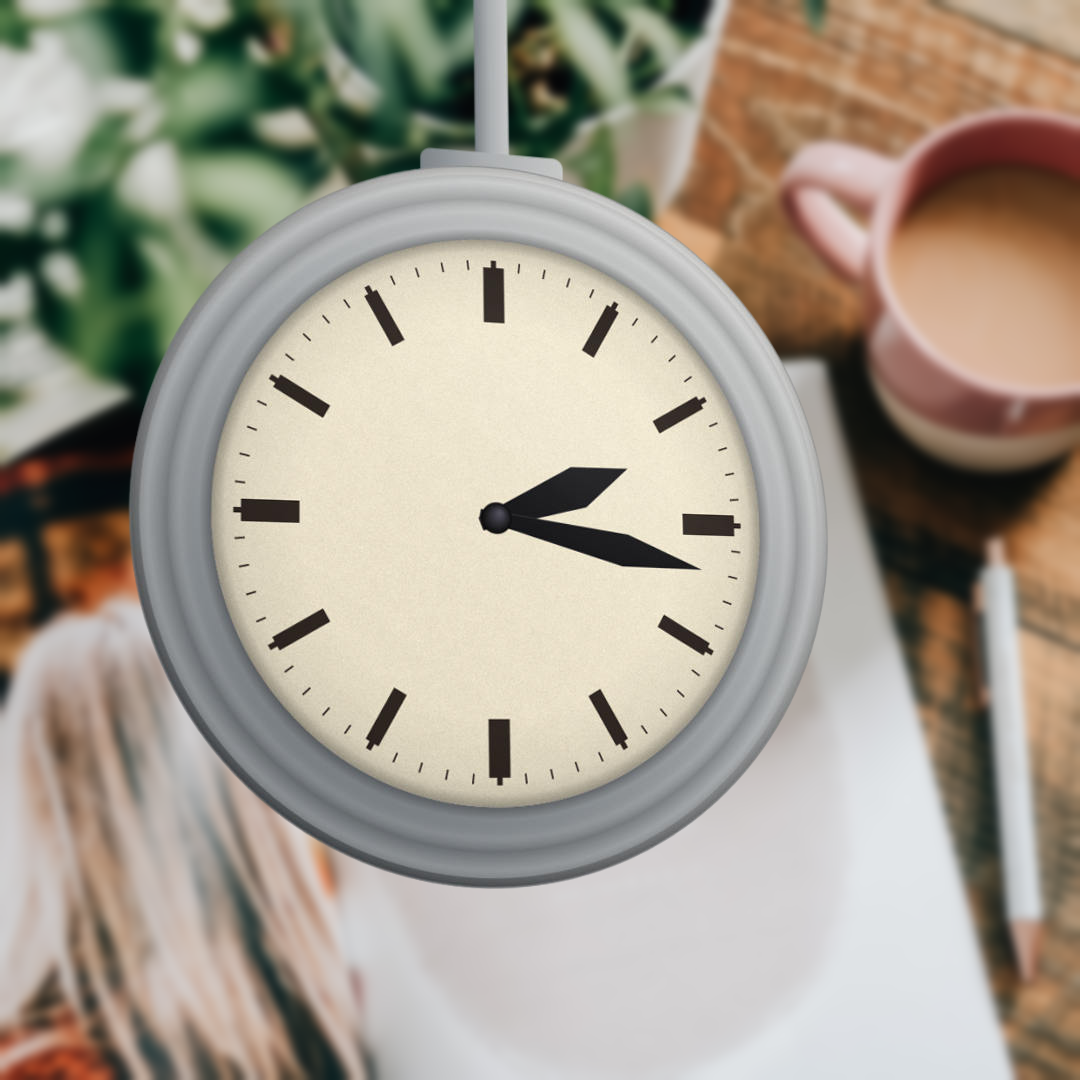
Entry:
h=2 m=17
